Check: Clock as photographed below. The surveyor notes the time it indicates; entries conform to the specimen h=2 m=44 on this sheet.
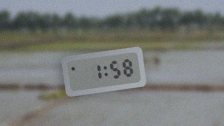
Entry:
h=1 m=58
